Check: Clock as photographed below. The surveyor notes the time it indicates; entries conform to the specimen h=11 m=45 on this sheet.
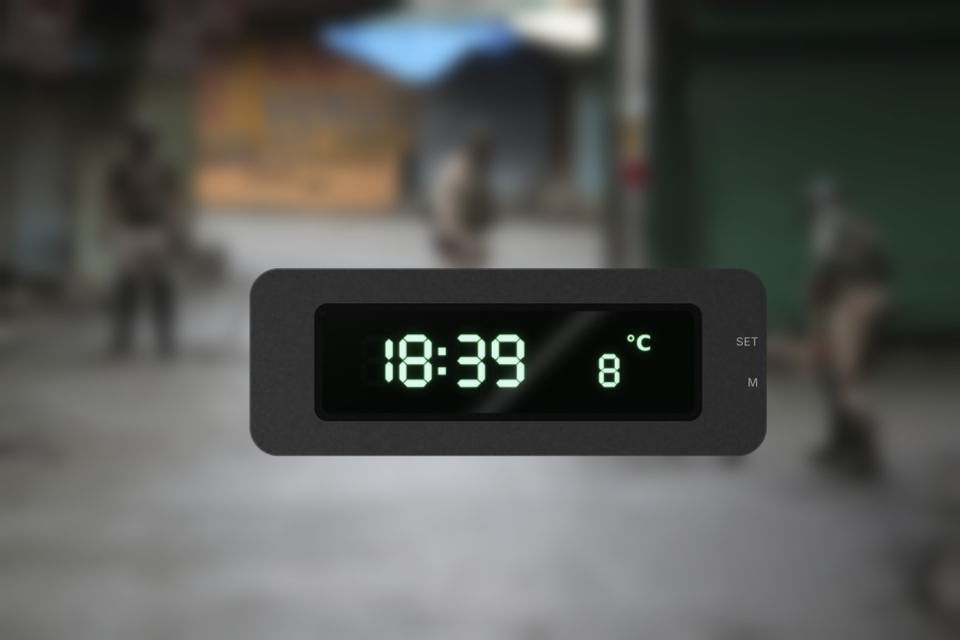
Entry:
h=18 m=39
